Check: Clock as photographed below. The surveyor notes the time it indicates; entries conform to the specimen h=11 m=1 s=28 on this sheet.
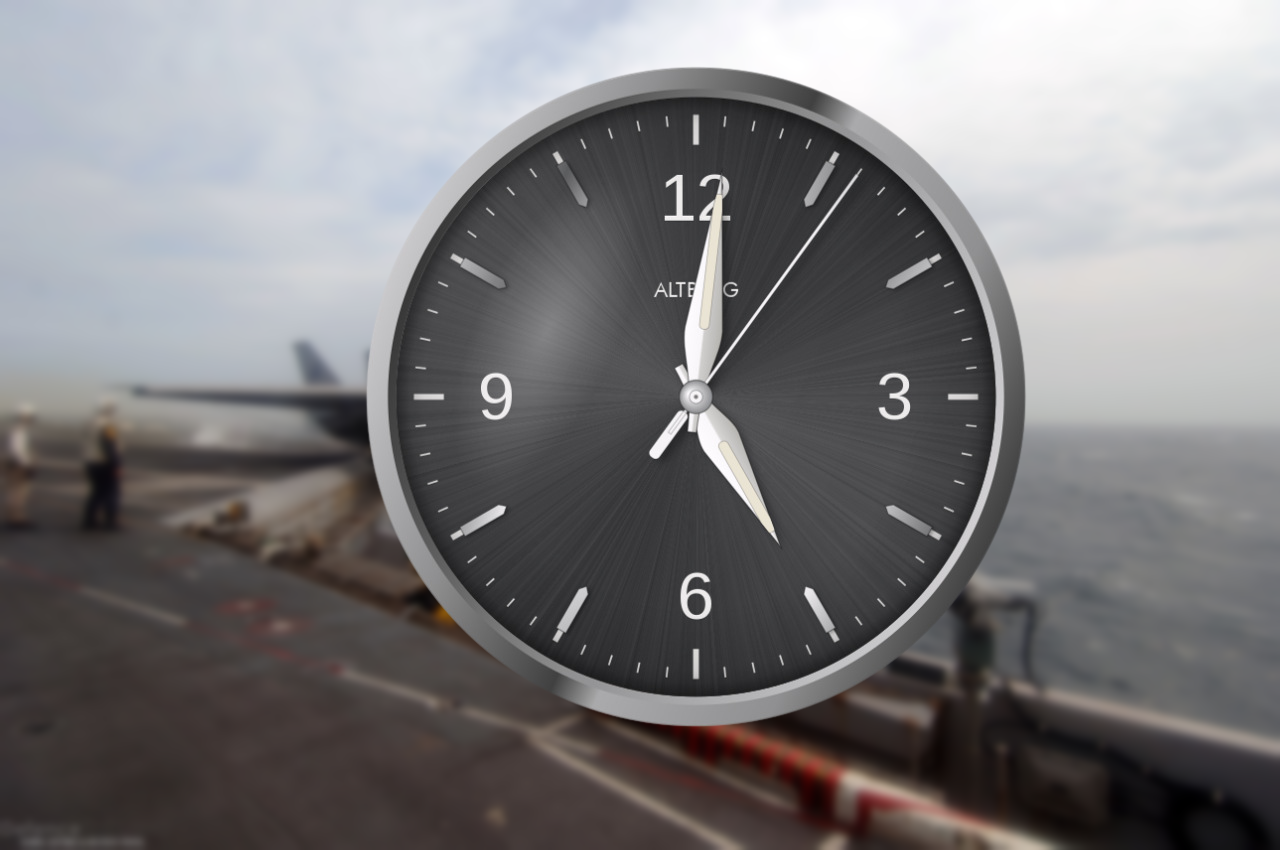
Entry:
h=5 m=1 s=6
